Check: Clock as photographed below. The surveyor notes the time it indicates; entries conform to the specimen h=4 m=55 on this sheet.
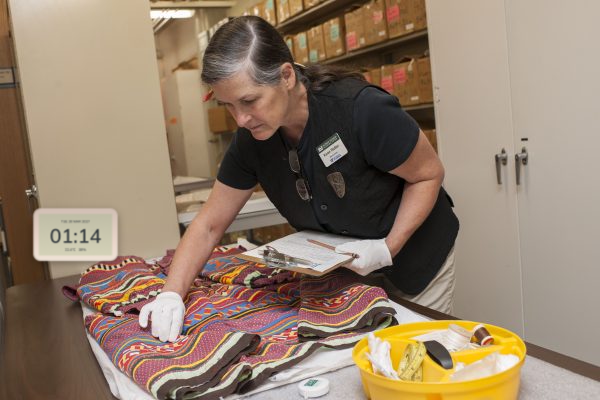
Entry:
h=1 m=14
